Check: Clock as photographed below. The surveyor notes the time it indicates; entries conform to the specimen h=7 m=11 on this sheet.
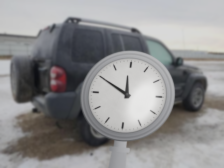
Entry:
h=11 m=50
